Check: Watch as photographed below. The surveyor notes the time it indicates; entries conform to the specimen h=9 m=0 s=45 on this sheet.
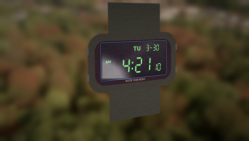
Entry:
h=4 m=21 s=10
